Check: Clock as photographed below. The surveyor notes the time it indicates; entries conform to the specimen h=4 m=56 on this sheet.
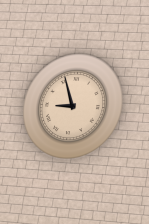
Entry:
h=8 m=56
